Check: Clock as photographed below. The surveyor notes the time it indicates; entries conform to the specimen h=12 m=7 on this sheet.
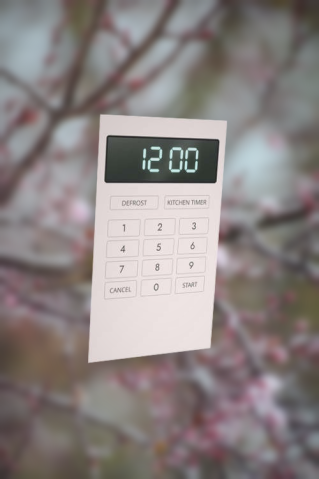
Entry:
h=12 m=0
